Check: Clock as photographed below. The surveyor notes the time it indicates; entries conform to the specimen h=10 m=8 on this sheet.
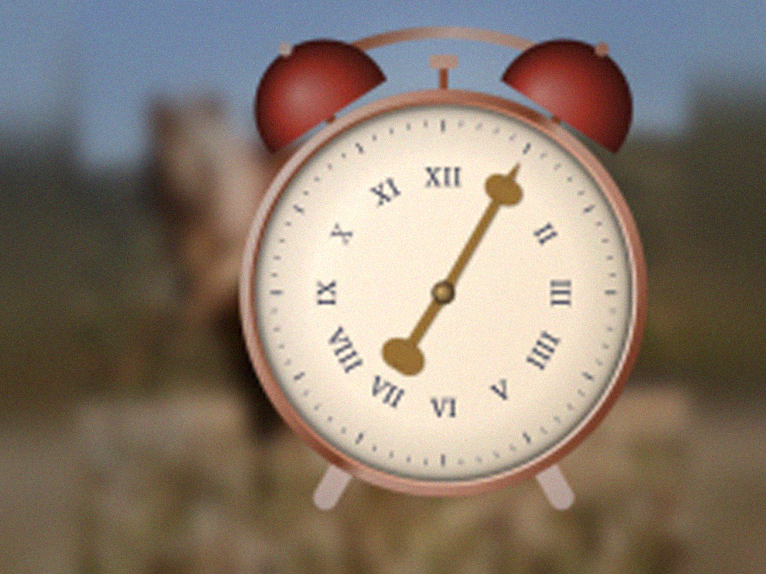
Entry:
h=7 m=5
